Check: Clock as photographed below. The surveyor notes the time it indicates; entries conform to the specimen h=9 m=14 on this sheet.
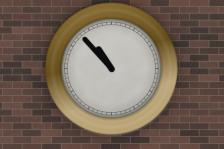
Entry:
h=10 m=53
